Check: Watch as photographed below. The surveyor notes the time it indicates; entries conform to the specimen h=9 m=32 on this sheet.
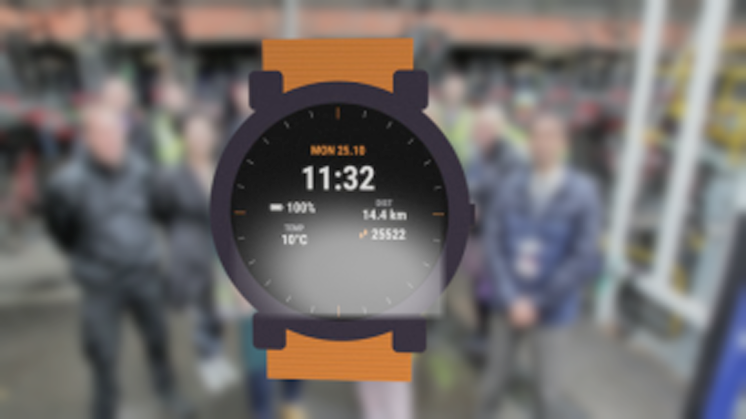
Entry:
h=11 m=32
